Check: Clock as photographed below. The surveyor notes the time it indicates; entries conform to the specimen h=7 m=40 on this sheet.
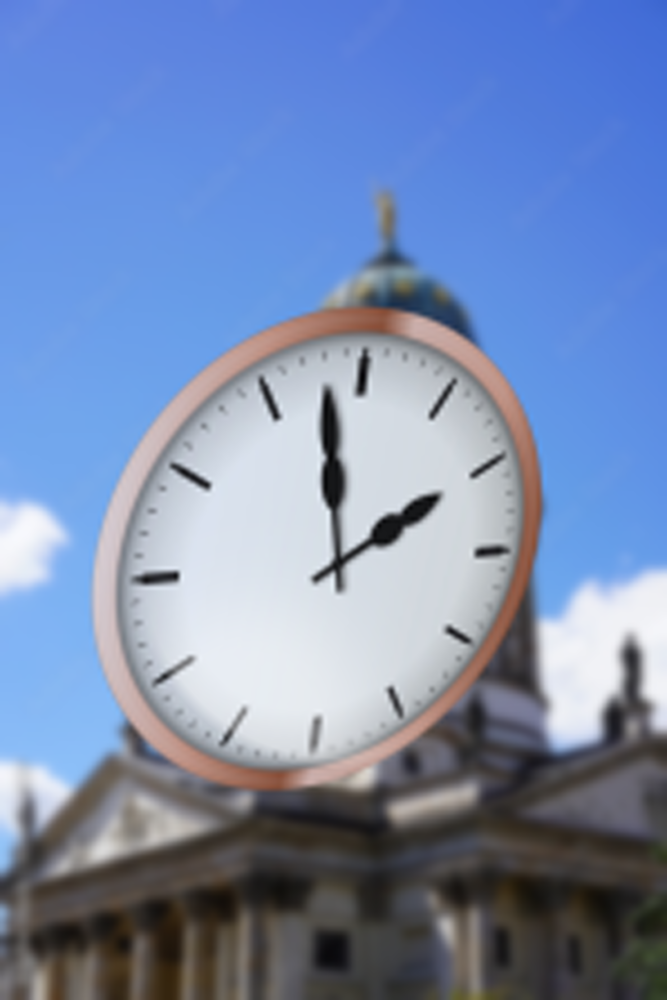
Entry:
h=1 m=58
